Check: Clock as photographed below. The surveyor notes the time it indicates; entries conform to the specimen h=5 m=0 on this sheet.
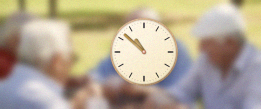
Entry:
h=10 m=52
